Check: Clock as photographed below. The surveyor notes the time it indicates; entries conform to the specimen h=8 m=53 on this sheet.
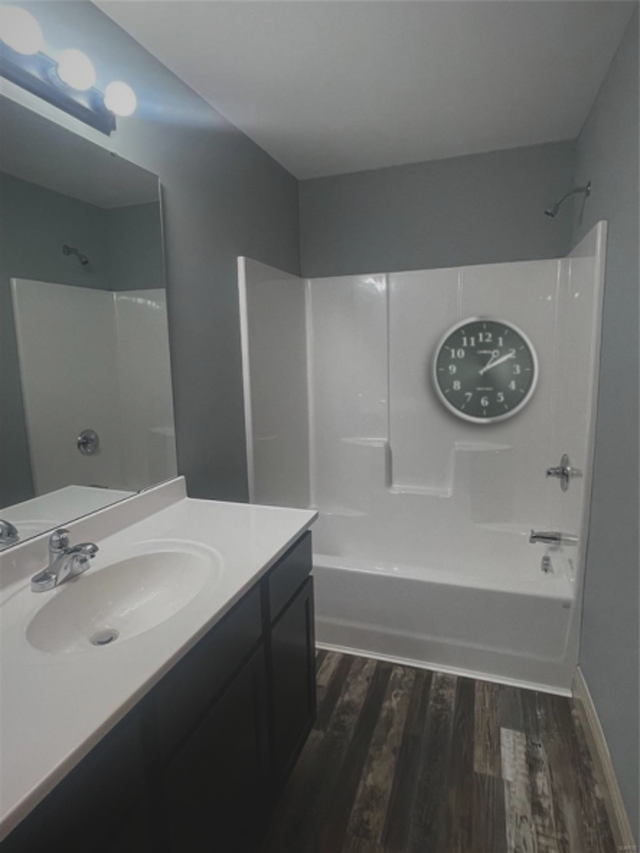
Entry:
h=1 m=10
